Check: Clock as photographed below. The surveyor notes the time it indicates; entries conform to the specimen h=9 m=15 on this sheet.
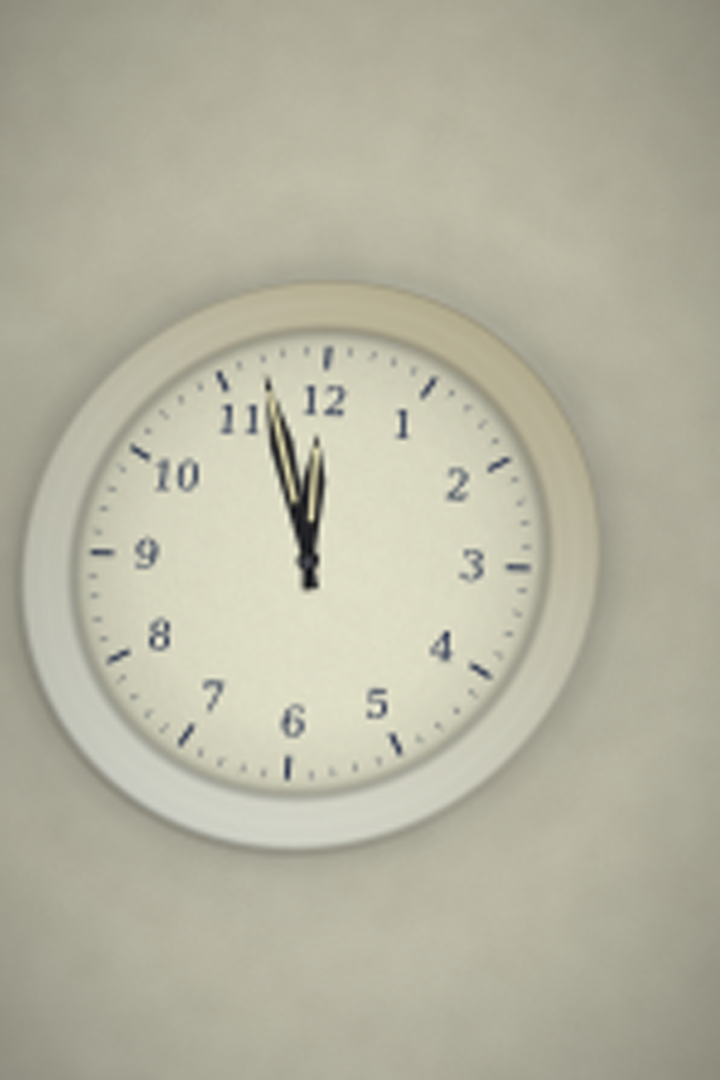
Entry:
h=11 m=57
